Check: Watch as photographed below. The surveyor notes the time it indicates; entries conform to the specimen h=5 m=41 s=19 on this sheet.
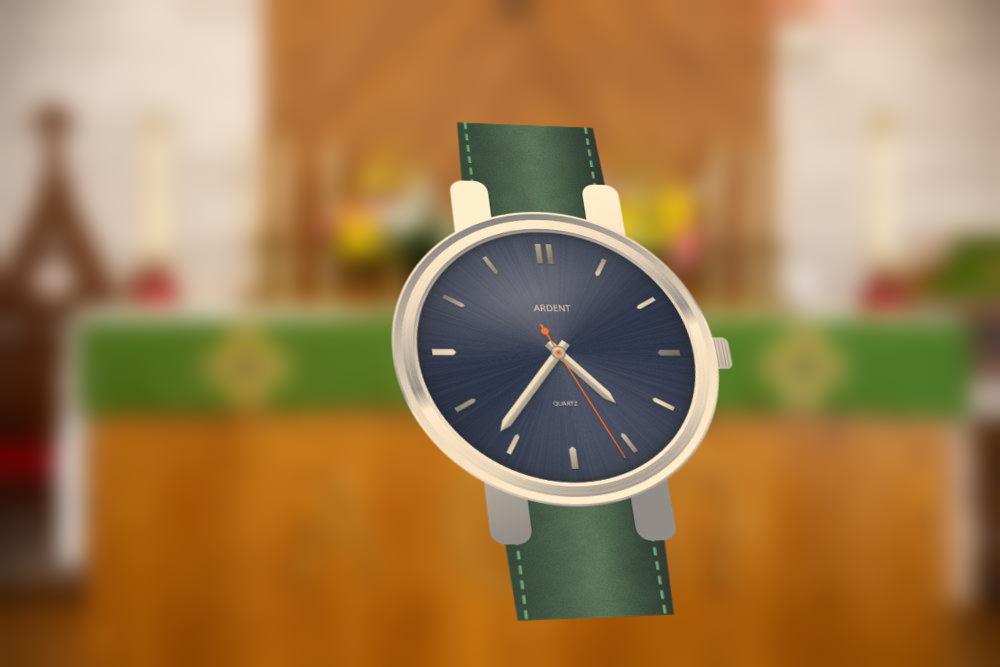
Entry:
h=4 m=36 s=26
